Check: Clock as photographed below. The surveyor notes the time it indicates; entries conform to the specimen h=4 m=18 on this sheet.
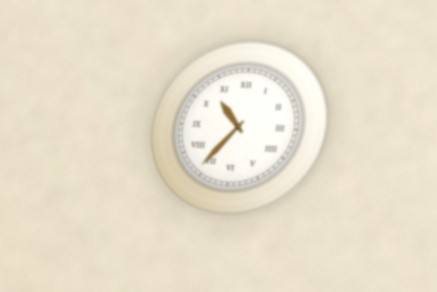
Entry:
h=10 m=36
